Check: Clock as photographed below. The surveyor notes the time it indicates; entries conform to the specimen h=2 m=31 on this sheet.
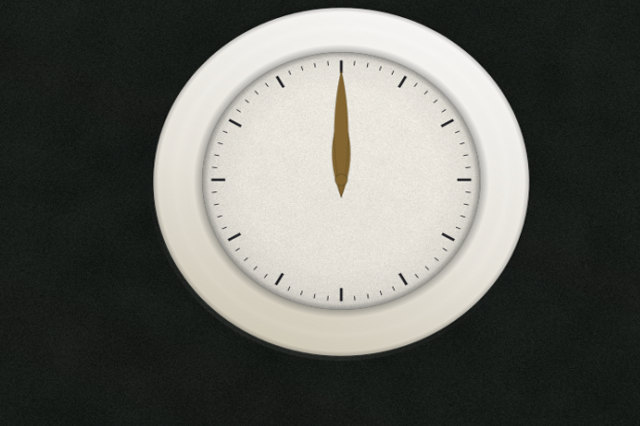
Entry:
h=12 m=0
